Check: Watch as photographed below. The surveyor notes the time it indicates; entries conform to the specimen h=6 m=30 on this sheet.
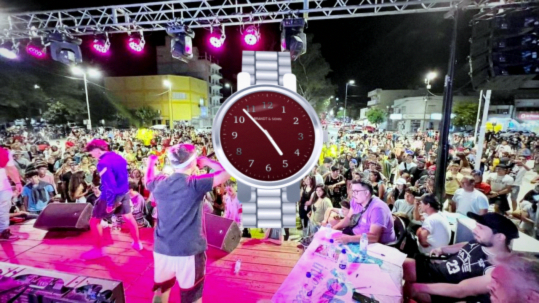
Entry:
h=4 m=53
